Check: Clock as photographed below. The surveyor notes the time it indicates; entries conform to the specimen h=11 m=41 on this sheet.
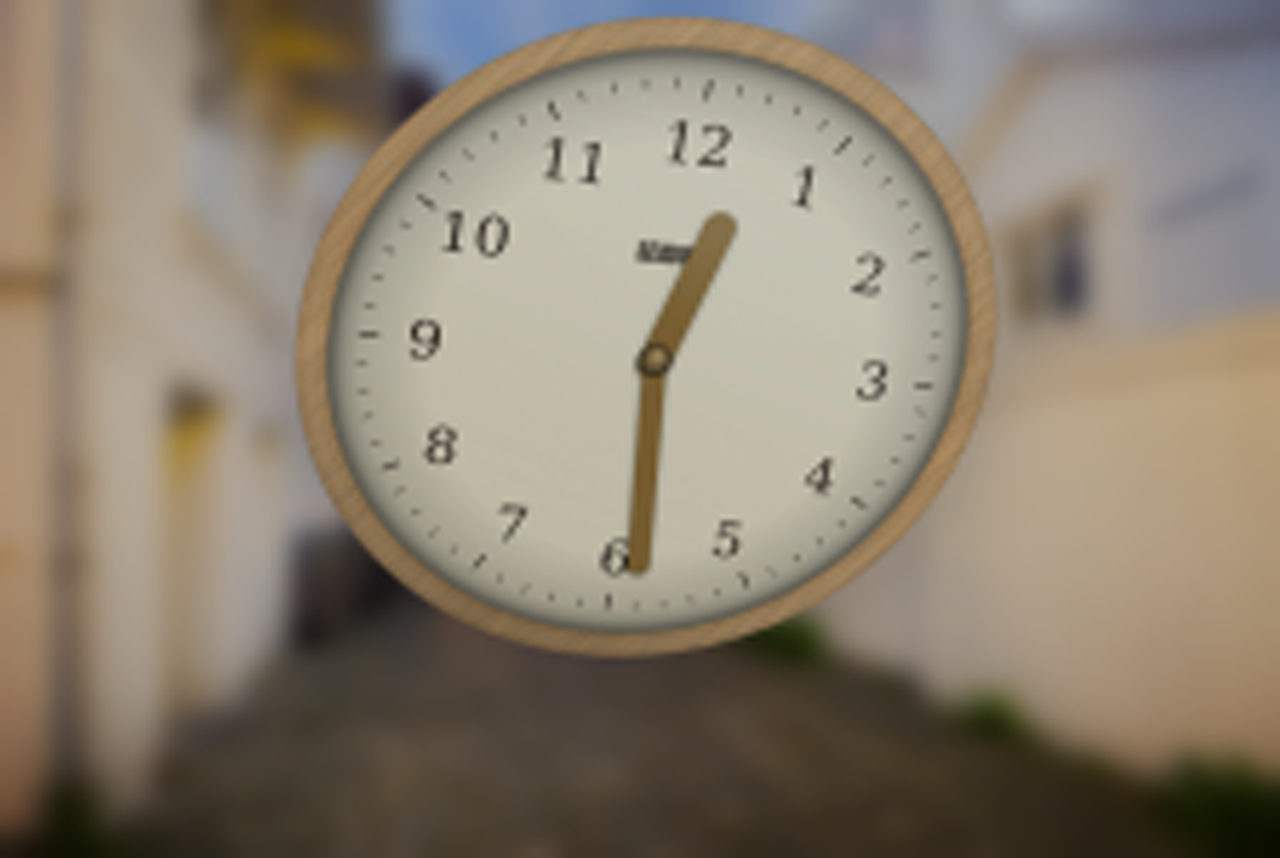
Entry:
h=12 m=29
